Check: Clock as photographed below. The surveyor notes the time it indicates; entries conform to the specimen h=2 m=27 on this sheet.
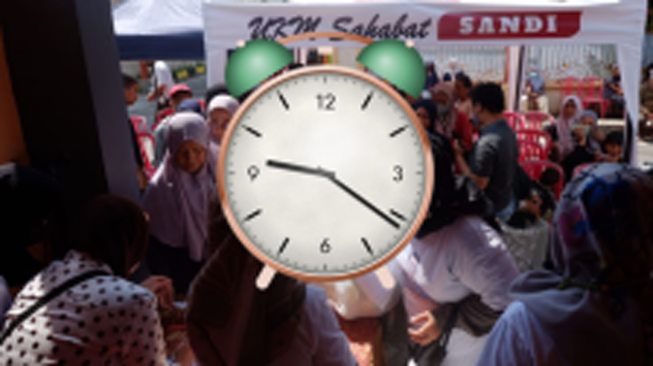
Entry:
h=9 m=21
